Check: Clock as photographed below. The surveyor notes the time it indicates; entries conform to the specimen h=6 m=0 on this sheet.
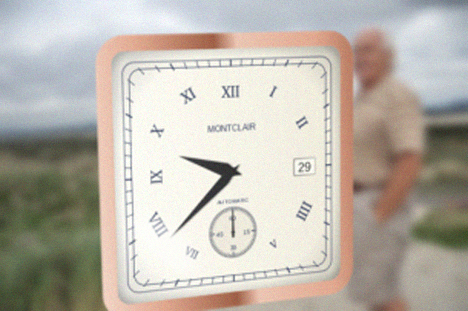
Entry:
h=9 m=38
